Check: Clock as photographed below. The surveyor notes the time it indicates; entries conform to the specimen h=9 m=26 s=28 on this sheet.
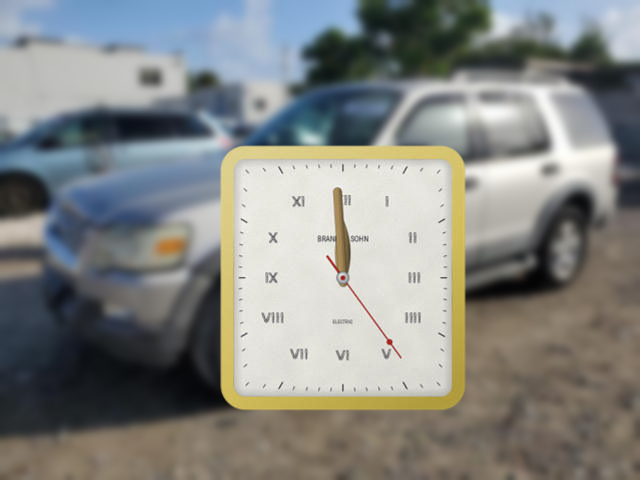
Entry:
h=11 m=59 s=24
